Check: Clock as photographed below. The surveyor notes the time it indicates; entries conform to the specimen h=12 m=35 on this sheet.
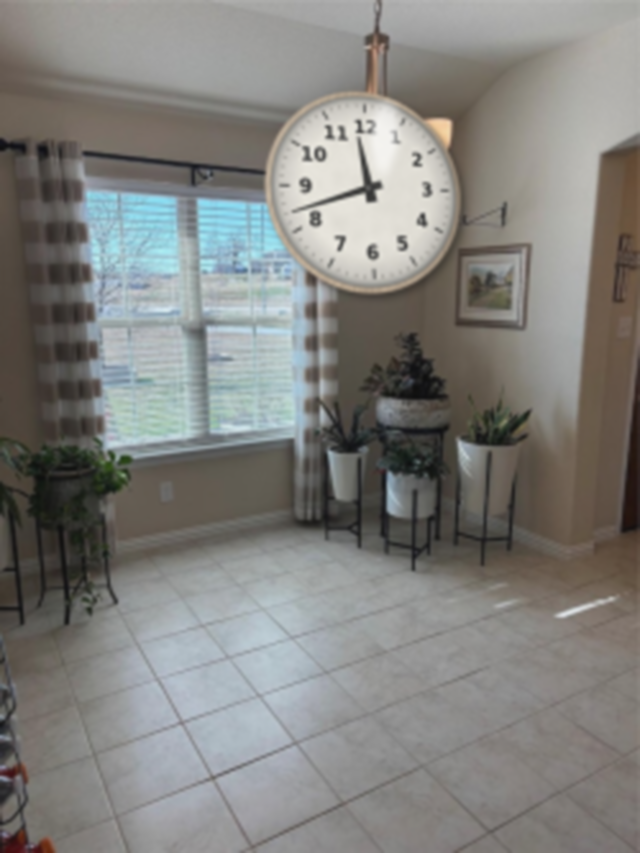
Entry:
h=11 m=42
